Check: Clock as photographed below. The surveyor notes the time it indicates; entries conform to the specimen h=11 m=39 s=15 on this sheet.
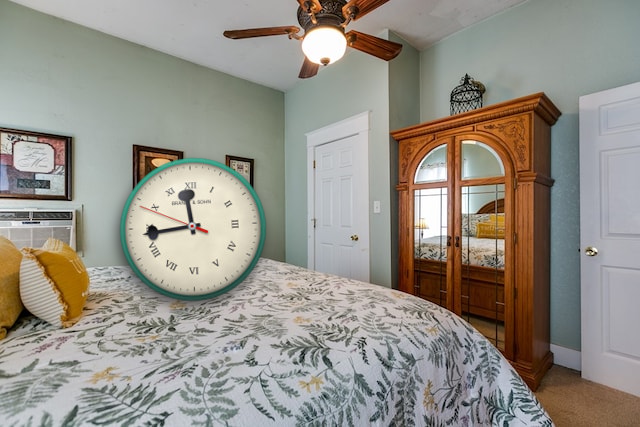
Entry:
h=11 m=43 s=49
